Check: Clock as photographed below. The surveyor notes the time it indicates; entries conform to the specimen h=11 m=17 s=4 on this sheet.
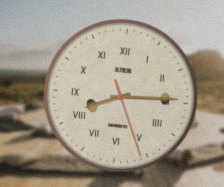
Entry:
h=8 m=14 s=26
